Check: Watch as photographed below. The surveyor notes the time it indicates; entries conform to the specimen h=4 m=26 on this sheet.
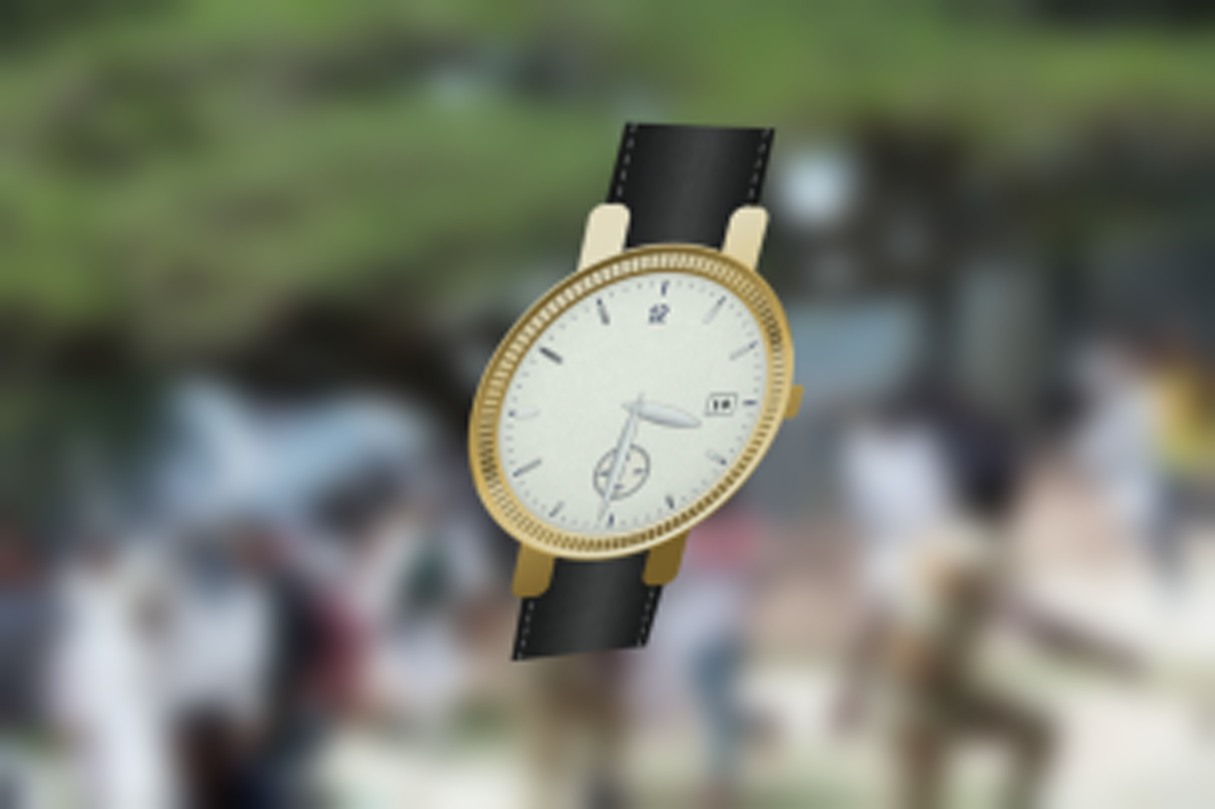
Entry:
h=3 m=31
